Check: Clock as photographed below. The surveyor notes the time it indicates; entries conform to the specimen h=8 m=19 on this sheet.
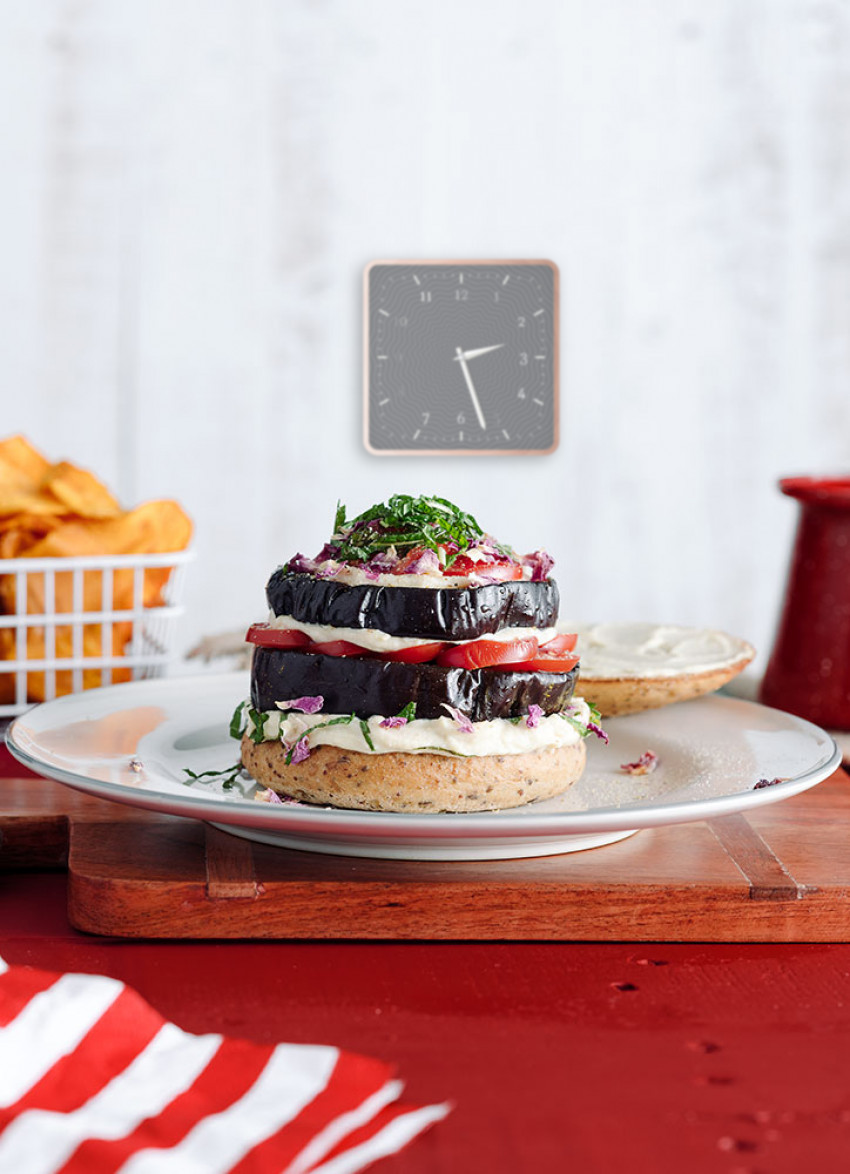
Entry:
h=2 m=27
